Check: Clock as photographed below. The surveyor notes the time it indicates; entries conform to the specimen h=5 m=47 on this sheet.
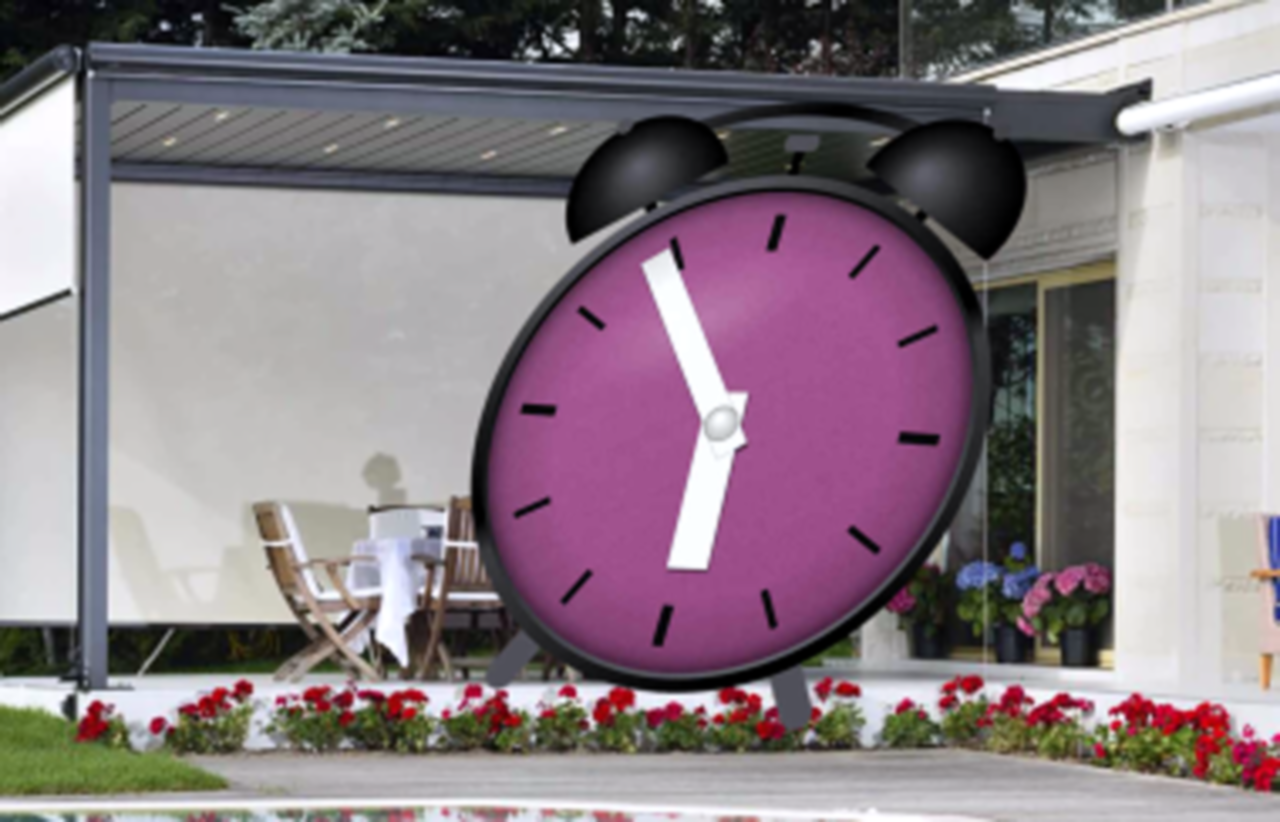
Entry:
h=5 m=54
